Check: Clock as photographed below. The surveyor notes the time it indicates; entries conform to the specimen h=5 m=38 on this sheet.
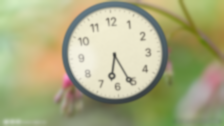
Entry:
h=6 m=26
